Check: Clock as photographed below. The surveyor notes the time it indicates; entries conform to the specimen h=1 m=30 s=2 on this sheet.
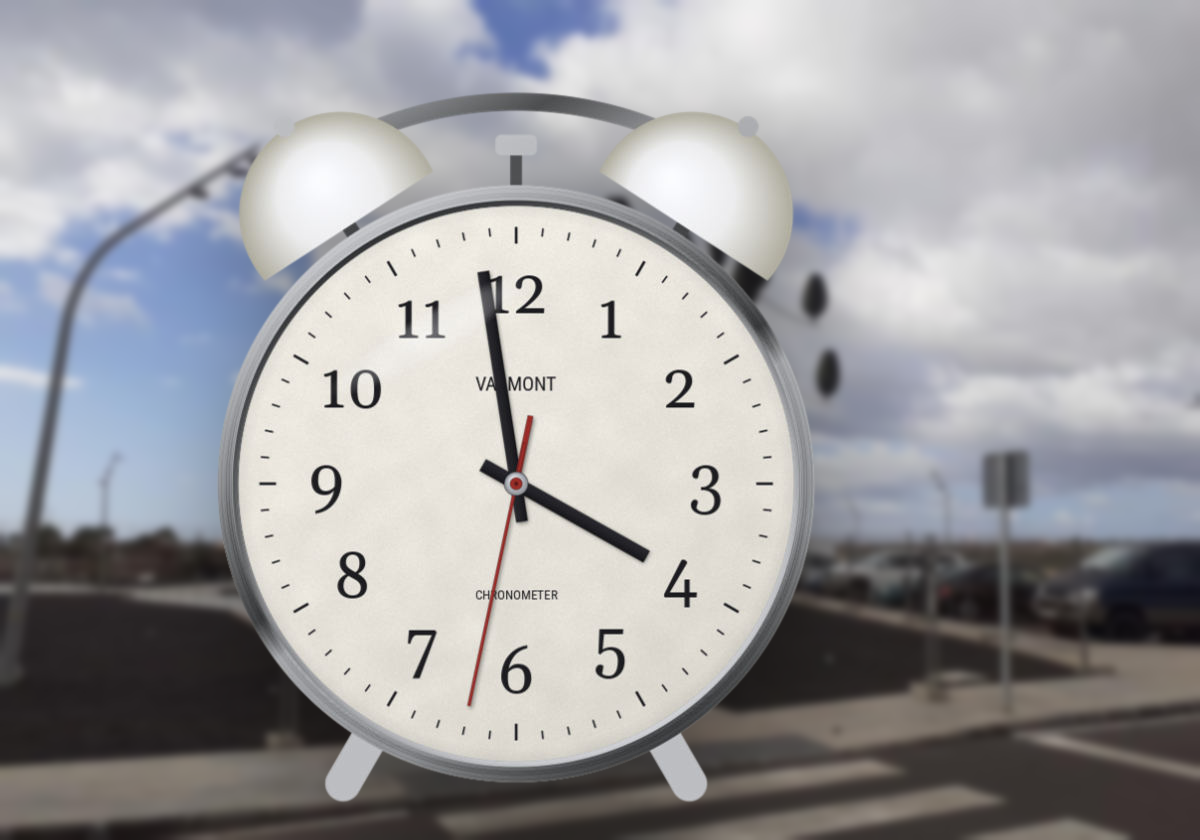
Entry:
h=3 m=58 s=32
